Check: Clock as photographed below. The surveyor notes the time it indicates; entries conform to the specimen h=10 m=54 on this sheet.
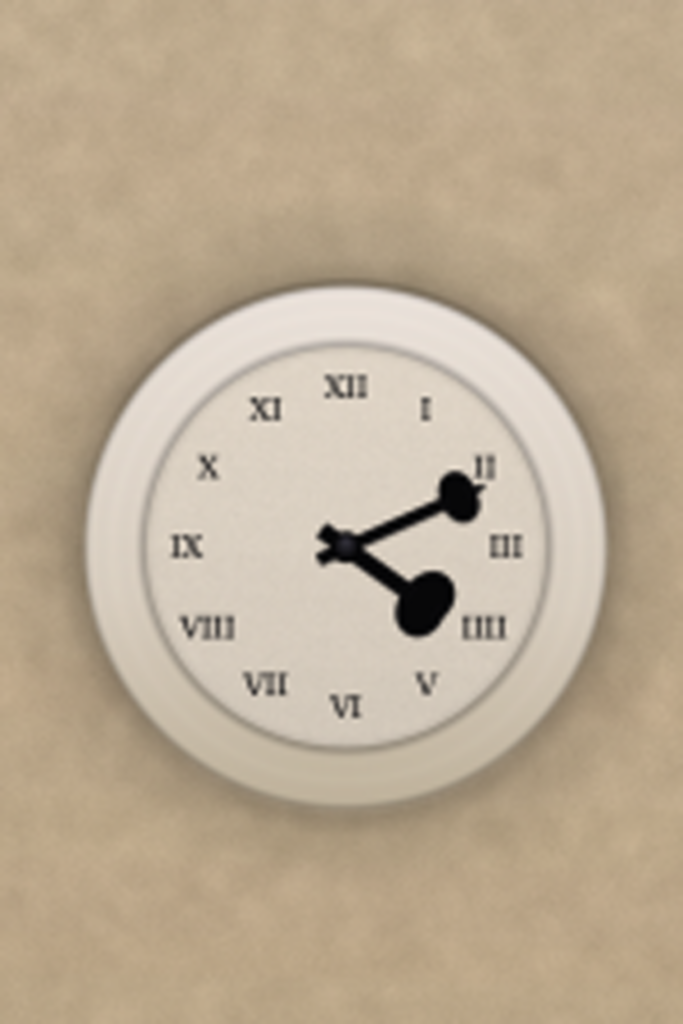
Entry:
h=4 m=11
